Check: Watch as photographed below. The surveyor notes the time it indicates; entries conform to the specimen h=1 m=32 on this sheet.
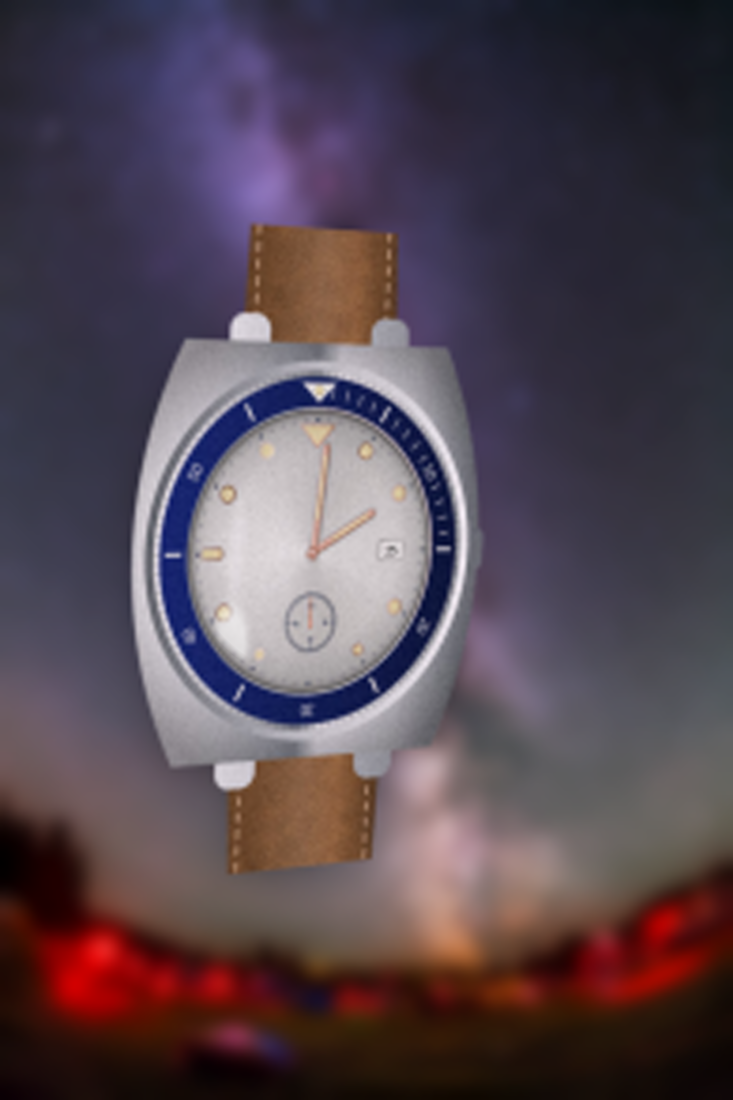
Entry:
h=2 m=1
